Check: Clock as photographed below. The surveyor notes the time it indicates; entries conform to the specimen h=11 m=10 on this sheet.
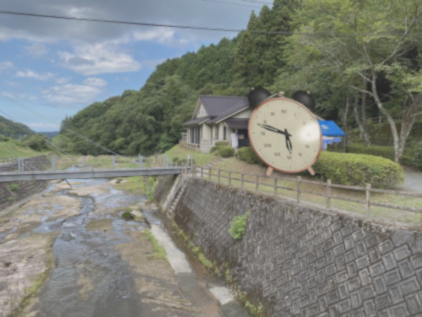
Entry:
h=5 m=48
